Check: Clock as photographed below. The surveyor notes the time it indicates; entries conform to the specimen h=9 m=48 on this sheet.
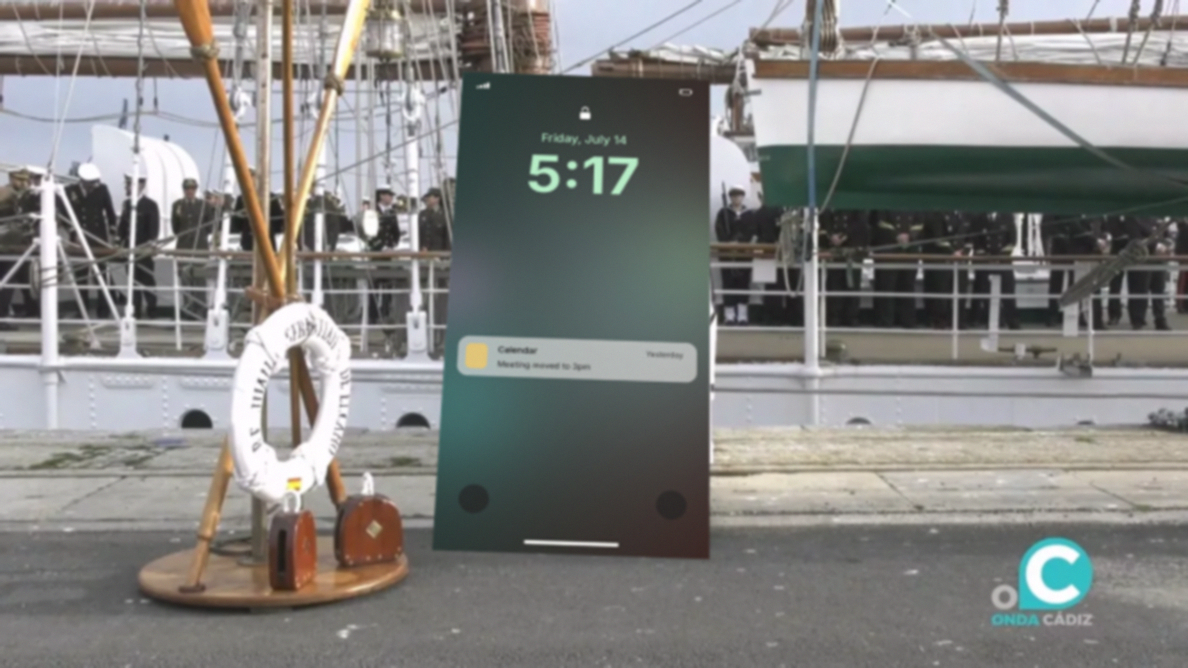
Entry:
h=5 m=17
